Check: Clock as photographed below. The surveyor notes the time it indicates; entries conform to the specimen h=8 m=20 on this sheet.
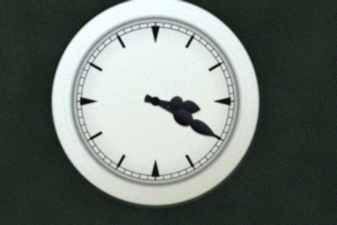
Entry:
h=3 m=20
